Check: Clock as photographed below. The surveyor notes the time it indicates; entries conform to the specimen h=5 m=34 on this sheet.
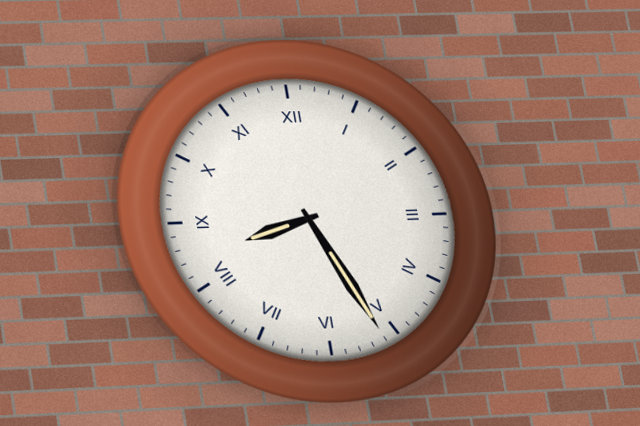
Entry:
h=8 m=26
